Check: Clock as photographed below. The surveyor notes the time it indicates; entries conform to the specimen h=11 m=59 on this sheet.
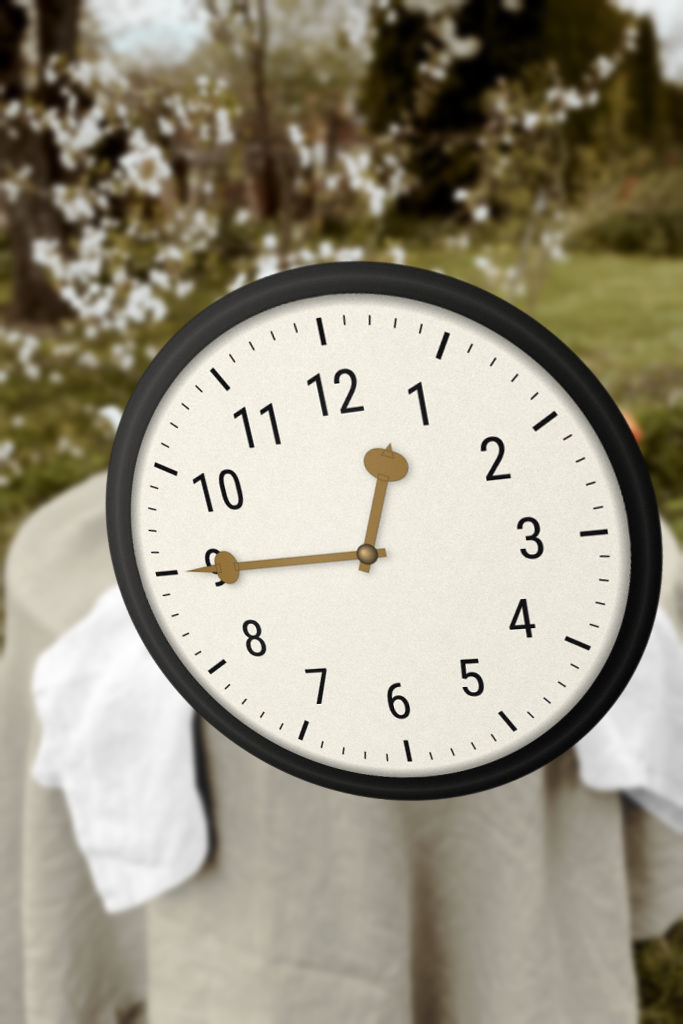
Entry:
h=12 m=45
